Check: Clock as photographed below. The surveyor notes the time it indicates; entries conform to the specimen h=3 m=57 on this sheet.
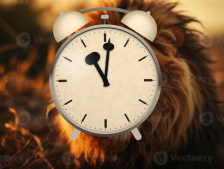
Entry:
h=11 m=1
